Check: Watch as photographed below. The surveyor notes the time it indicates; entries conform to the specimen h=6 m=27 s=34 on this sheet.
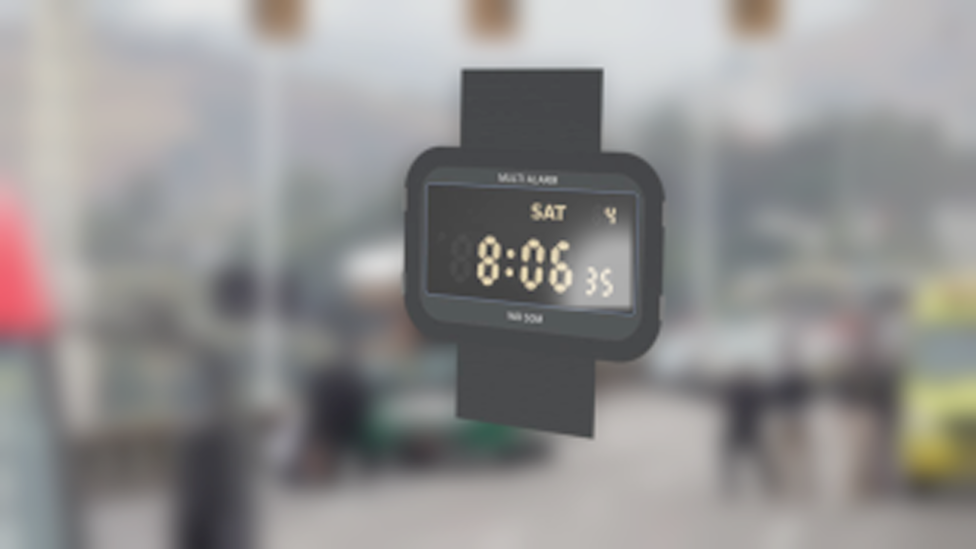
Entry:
h=8 m=6 s=35
